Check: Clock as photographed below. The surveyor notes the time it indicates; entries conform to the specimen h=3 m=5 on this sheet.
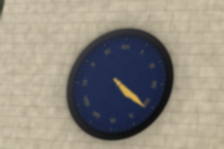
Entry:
h=4 m=21
